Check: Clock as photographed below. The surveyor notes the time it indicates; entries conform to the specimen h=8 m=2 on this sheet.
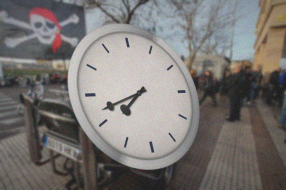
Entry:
h=7 m=42
